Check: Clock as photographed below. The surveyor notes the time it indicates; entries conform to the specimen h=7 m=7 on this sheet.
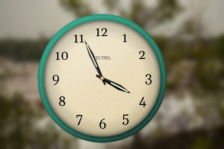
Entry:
h=3 m=56
